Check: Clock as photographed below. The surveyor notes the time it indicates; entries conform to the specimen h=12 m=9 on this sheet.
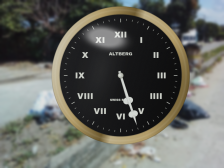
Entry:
h=5 m=27
